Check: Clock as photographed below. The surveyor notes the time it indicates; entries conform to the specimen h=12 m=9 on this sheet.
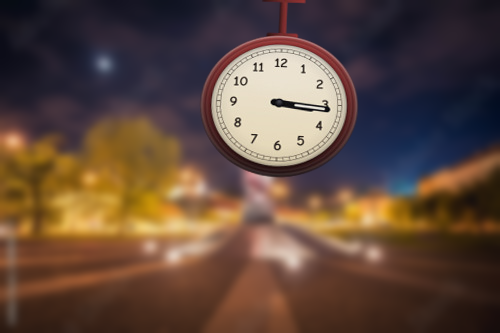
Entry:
h=3 m=16
